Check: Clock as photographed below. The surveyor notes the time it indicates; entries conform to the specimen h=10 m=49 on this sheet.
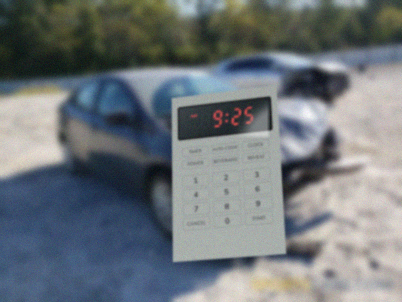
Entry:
h=9 m=25
